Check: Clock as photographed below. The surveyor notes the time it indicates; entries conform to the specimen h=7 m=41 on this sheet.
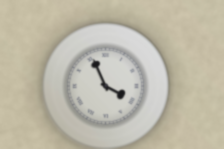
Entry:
h=3 m=56
